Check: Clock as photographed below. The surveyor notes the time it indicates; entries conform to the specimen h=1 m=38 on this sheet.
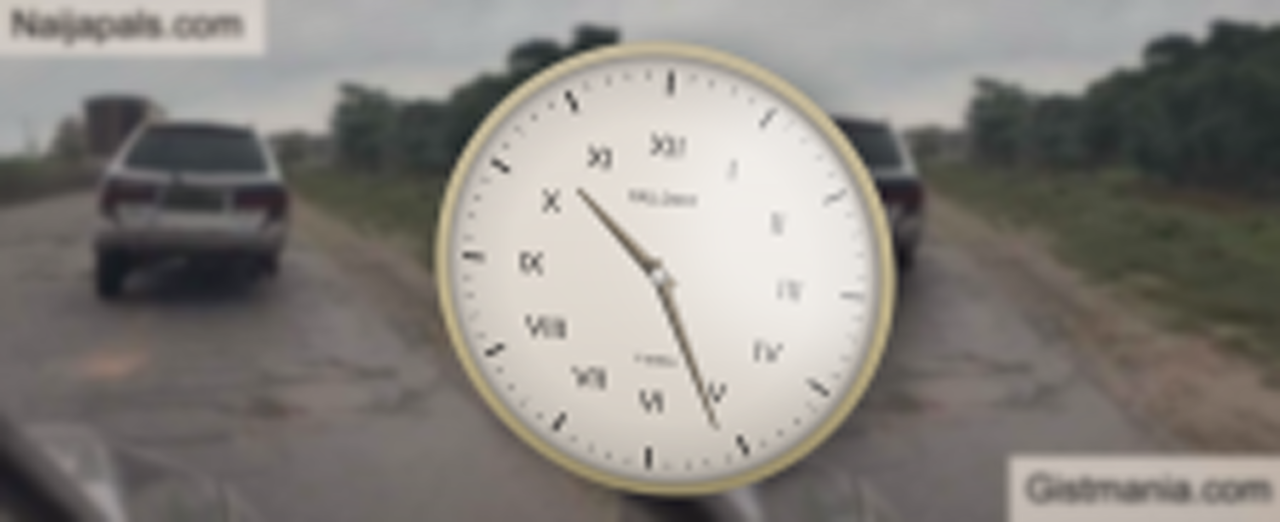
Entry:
h=10 m=26
